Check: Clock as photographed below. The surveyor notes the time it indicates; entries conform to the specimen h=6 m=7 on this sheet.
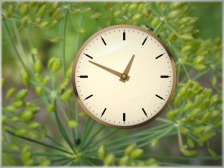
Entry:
h=12 m=49
